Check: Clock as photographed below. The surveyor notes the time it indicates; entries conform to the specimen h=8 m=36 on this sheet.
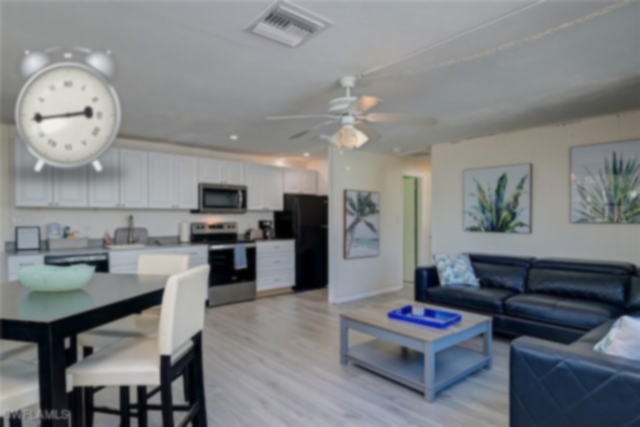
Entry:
h=2 m=44
